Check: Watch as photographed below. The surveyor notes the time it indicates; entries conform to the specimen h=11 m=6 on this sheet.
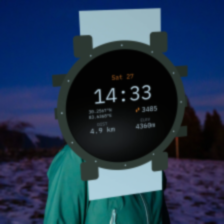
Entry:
h=14 m=33
